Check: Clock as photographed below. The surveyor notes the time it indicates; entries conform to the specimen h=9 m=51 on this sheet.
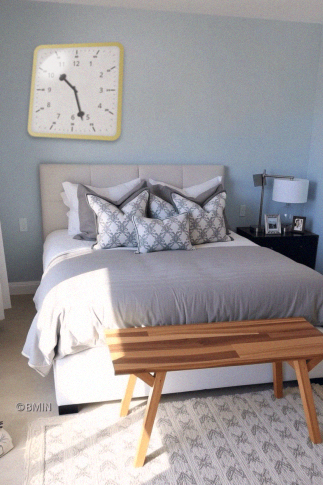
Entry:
h=10 m=27
